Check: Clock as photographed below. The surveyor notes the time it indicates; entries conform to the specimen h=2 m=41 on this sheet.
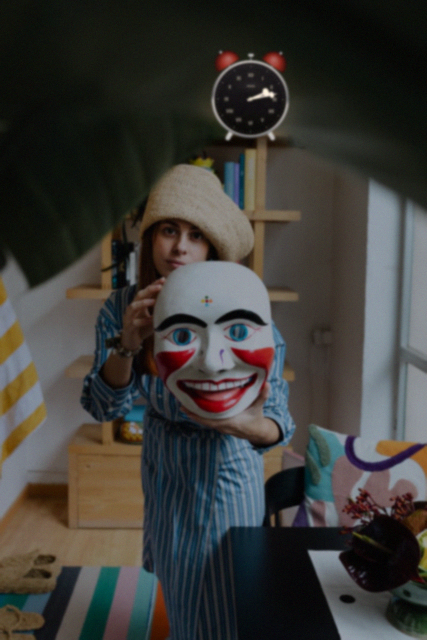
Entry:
h=2 m=13
